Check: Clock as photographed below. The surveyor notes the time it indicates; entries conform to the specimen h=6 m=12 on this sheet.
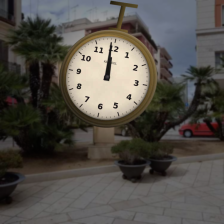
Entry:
h=11 m=59
